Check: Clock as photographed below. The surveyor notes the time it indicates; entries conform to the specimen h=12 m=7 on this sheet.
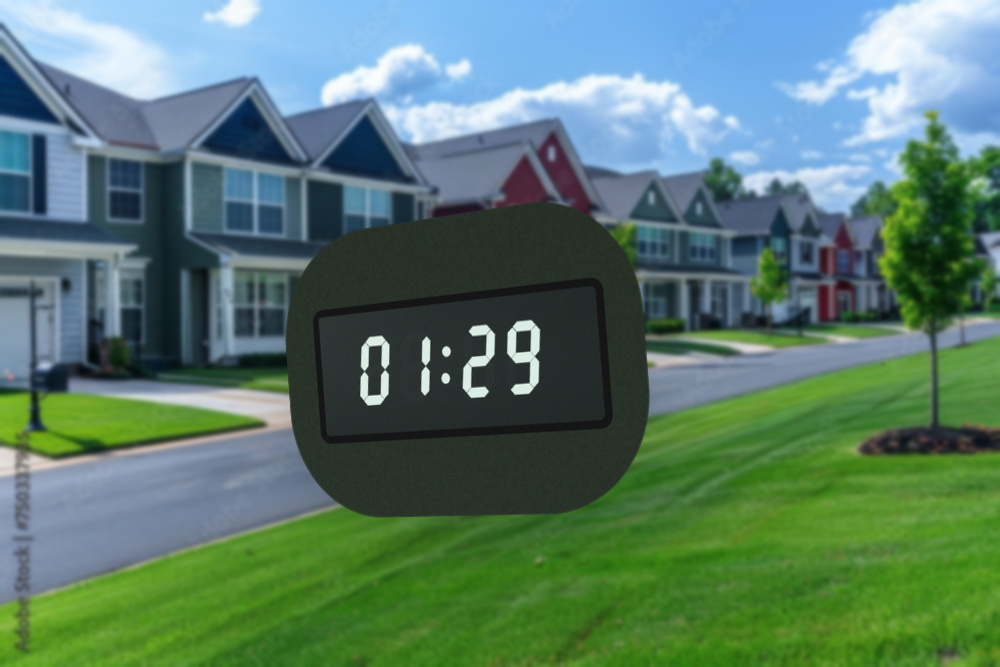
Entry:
h=1 m=29
